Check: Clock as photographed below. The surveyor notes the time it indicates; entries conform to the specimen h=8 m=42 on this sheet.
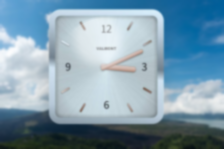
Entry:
h=3 m=11
